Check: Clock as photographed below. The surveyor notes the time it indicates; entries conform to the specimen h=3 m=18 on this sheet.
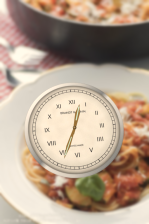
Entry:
h=12 m=34
